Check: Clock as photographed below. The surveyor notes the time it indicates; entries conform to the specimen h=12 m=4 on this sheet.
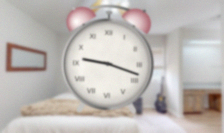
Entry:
h=9 m=18
